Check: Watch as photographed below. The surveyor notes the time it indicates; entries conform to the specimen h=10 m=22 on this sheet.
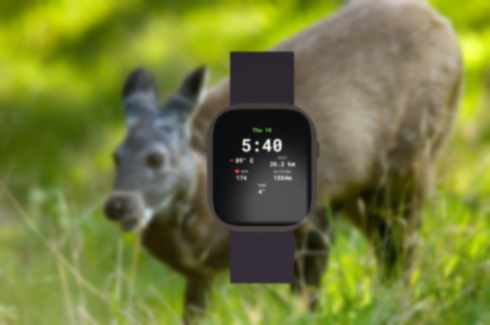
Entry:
h=5 m=40
